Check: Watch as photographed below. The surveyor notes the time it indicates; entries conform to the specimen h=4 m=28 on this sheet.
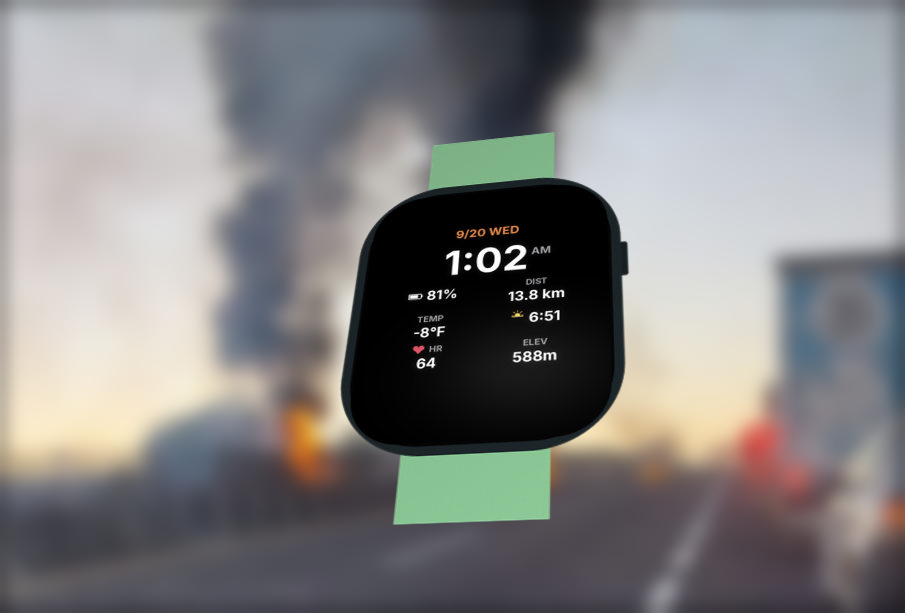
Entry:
h=1 m=2
